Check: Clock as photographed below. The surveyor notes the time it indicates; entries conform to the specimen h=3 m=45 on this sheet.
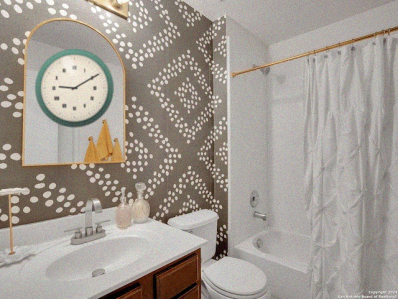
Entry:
h=9 m=10
